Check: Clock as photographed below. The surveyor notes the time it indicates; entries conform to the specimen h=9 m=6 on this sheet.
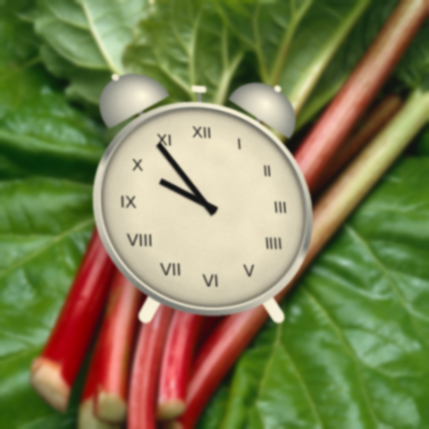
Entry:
h=9 m=54
